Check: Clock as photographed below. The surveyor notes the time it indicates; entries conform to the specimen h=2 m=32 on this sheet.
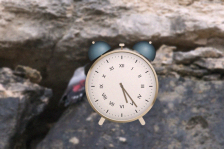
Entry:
h=5 m=24
